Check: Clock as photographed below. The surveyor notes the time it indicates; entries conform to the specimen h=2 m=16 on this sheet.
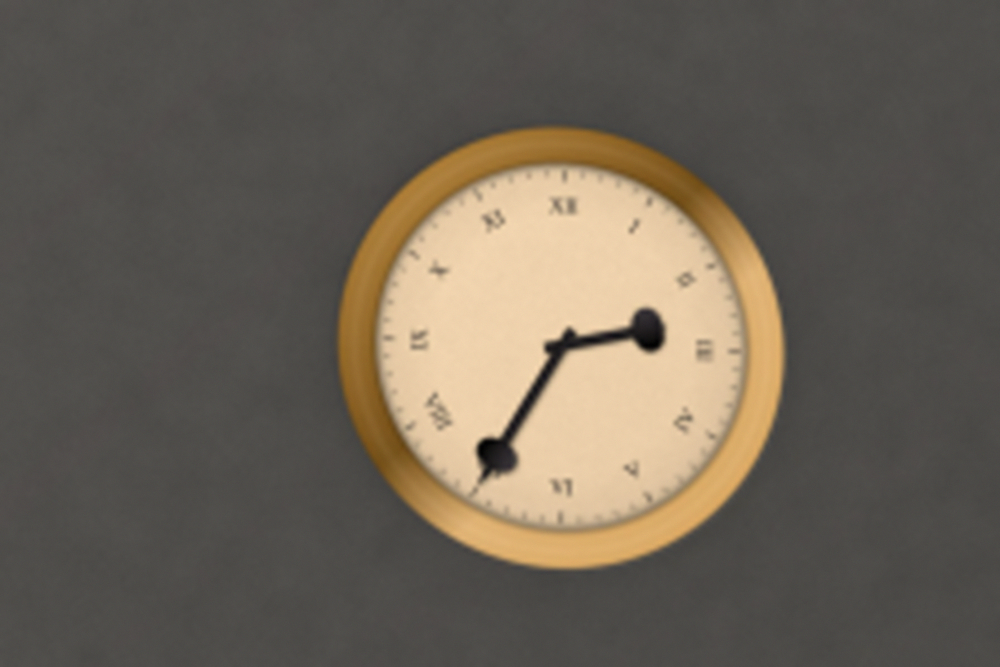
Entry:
h=2 m=35
